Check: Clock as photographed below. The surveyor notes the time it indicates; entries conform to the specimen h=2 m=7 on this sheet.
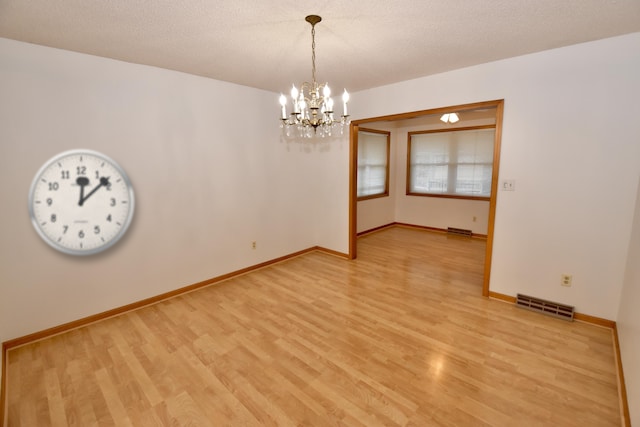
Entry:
h=12 m=8
